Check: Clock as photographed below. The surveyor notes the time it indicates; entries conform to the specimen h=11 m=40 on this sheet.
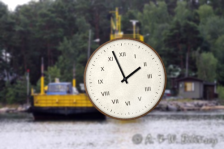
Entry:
h=1 m=57
